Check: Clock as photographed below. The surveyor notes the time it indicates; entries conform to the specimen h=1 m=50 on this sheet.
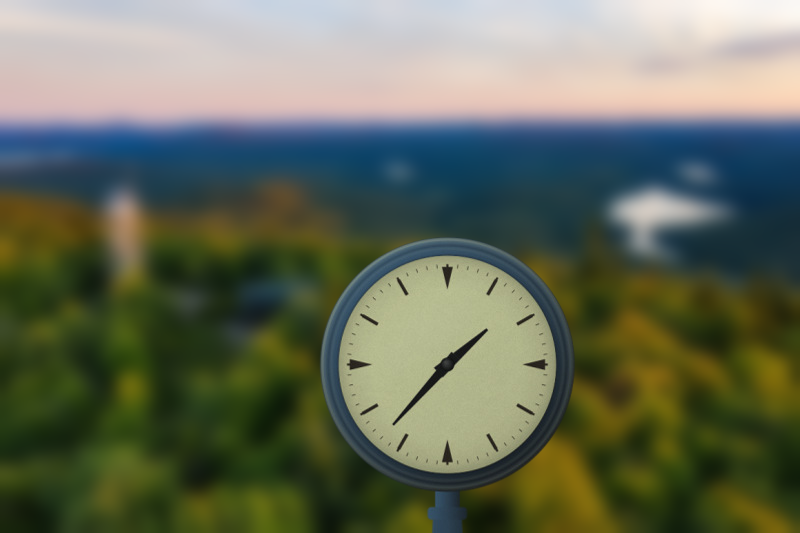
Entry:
h=1 m=37
